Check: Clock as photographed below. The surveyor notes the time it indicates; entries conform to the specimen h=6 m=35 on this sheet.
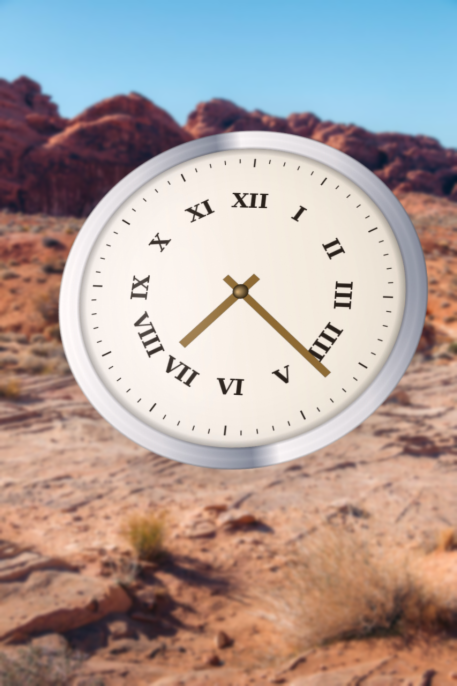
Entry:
h=7 m=22
